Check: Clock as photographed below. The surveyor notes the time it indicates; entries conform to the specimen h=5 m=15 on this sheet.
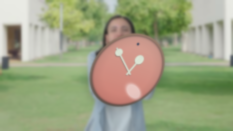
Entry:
h=12 m=53
